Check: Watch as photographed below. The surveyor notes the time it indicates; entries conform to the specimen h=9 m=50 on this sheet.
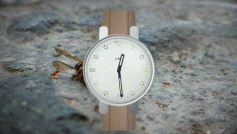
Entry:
h=12 m=29
